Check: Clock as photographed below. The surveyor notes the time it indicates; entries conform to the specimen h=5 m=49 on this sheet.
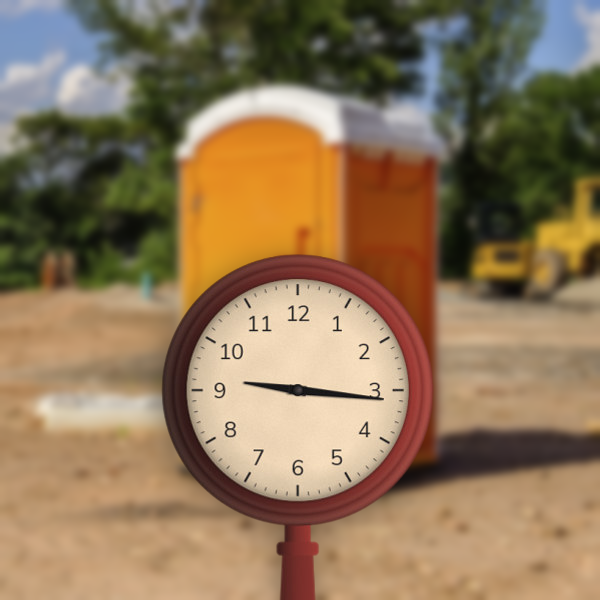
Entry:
h=9 m=16
